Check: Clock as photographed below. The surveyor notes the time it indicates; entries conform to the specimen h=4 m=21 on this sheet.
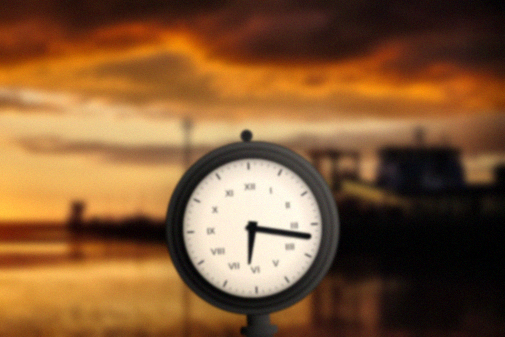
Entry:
h=6 m=17
